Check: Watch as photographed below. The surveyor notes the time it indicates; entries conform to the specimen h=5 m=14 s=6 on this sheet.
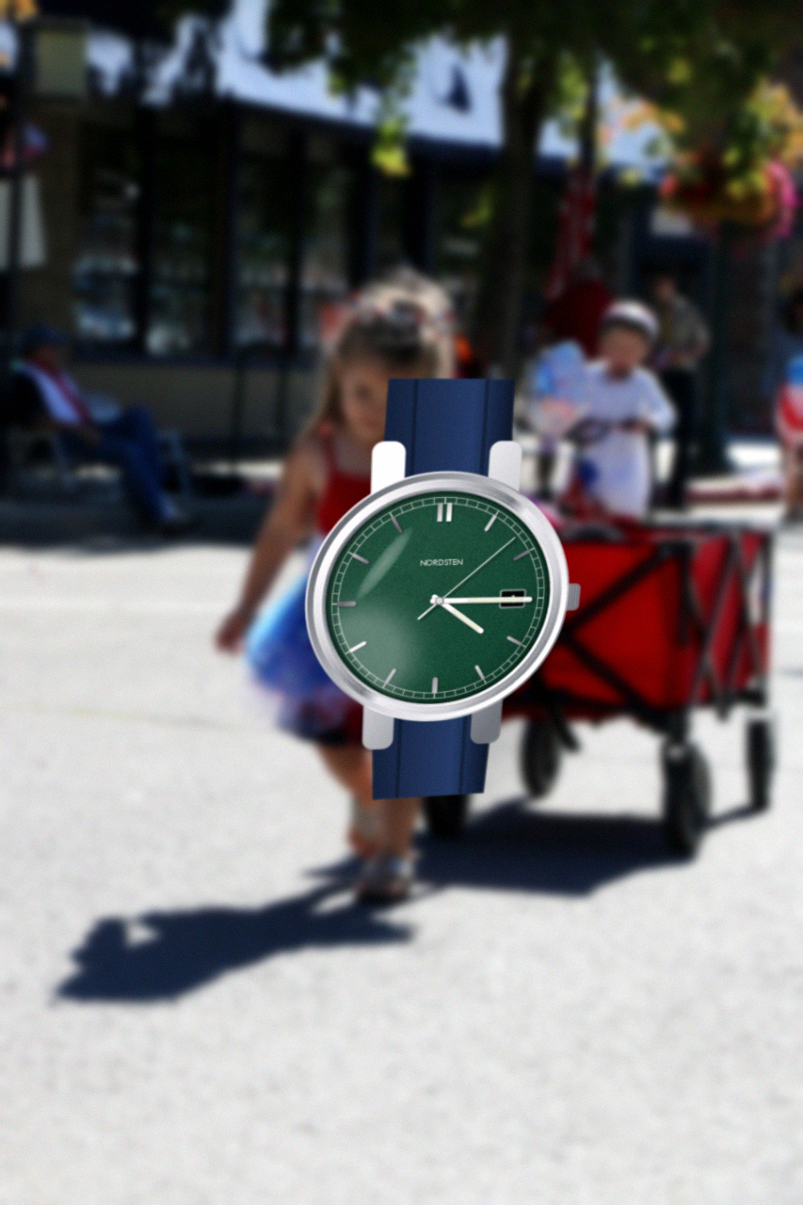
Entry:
h=4 m=15 s=8
